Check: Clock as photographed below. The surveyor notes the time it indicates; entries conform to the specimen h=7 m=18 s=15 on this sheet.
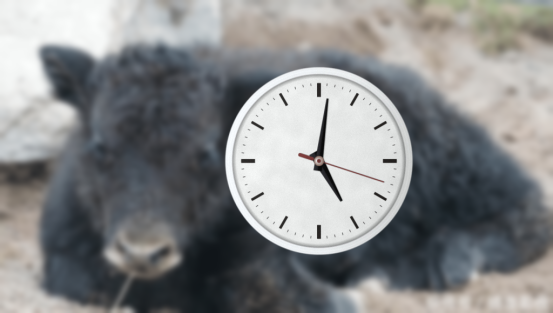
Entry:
h=5 m=1 s=18
